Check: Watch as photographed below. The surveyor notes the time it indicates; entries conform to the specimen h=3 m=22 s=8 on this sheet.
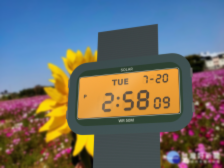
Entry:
h=2 m=58 s=9
